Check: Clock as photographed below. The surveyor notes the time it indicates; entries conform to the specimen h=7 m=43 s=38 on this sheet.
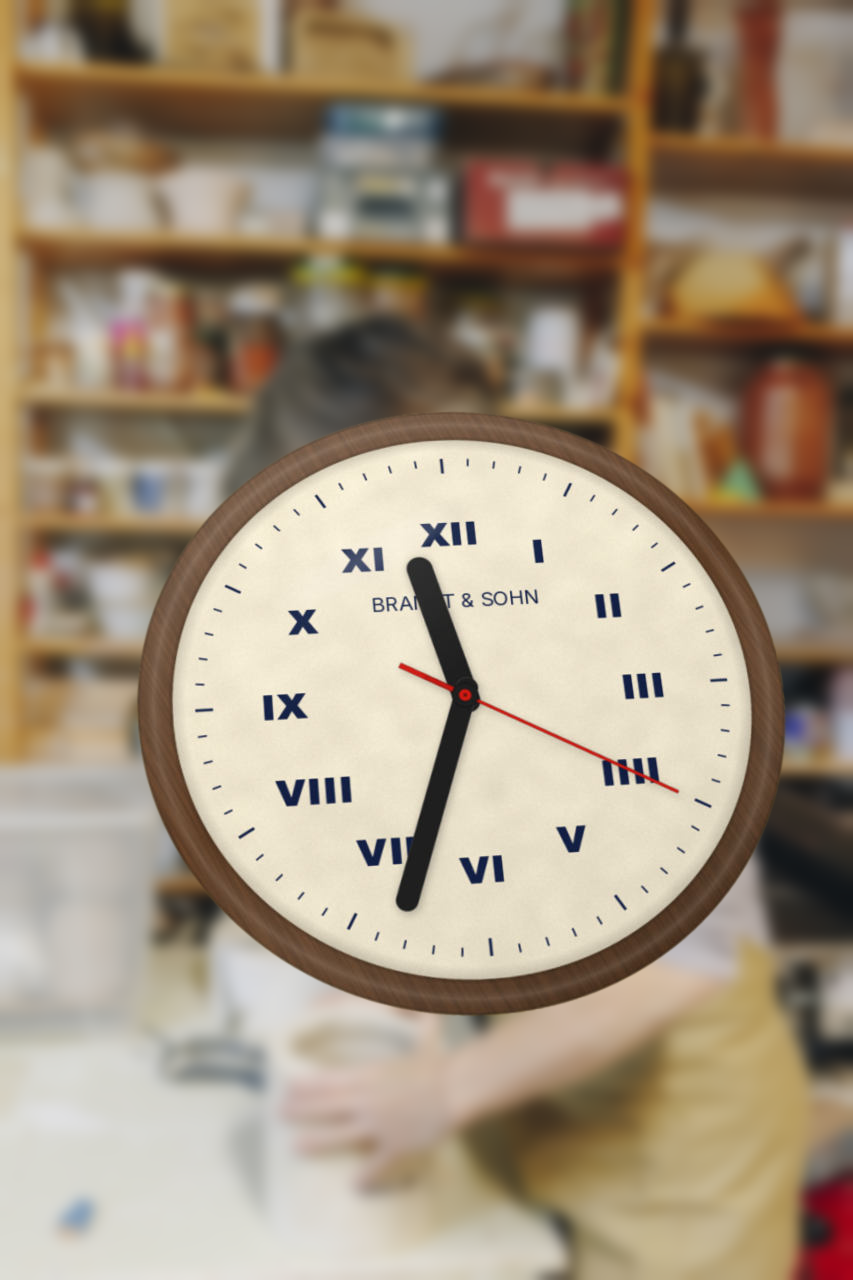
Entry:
h=11 m=33 s=20
